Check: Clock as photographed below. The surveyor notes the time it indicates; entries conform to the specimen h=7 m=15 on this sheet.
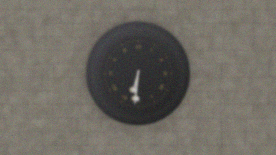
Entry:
h=6 m=31
